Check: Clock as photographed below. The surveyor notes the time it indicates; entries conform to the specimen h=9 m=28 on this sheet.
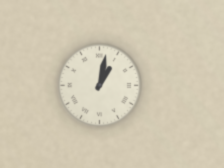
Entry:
h=1 m=2
